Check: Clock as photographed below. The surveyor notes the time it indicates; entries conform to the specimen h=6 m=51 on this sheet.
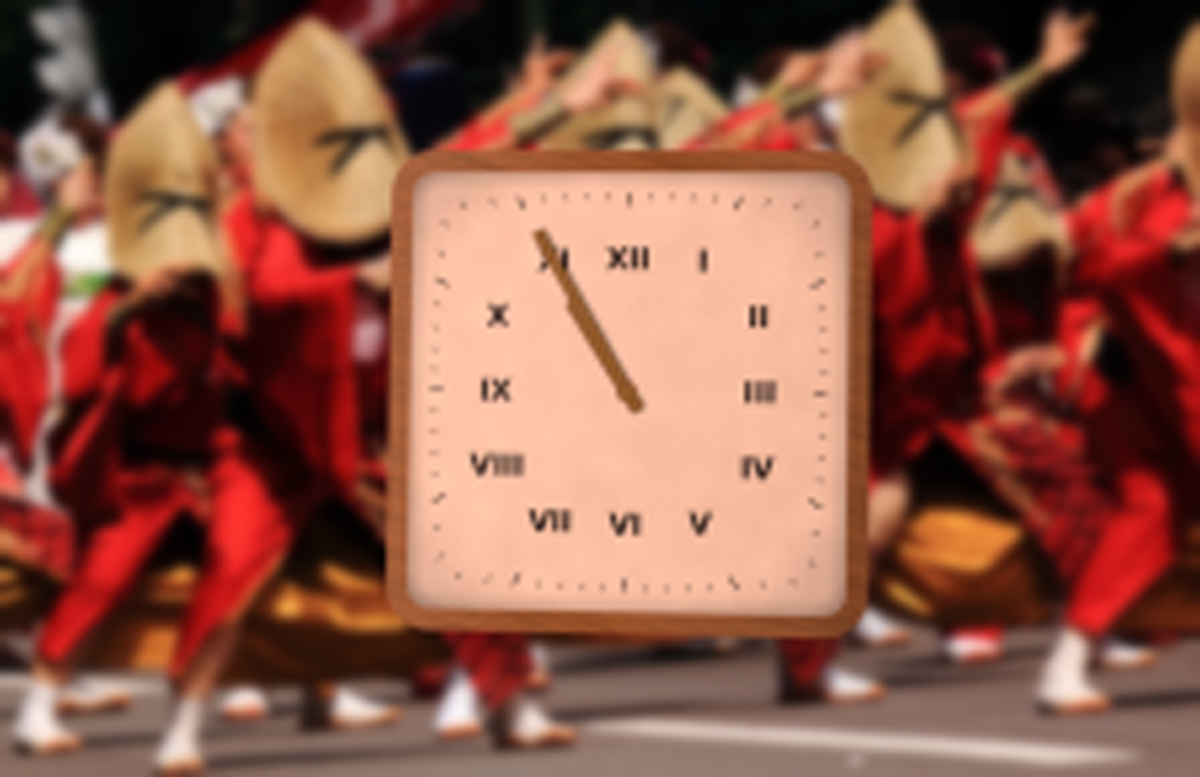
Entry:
h=10 m=55
